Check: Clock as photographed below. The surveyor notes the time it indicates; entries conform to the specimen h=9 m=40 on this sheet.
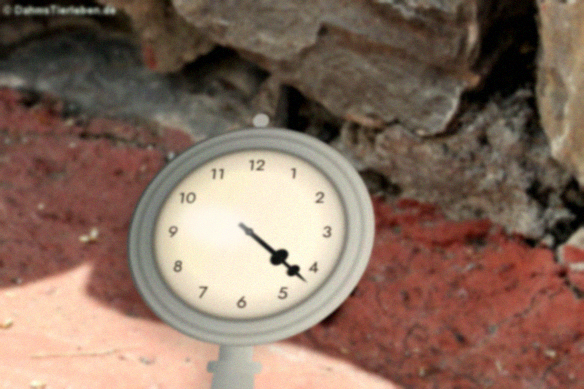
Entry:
h=4 m=22
